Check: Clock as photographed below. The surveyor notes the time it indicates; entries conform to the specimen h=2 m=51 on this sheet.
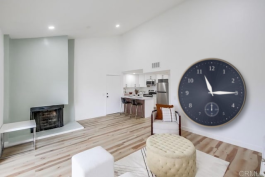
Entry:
h=11 m=15
